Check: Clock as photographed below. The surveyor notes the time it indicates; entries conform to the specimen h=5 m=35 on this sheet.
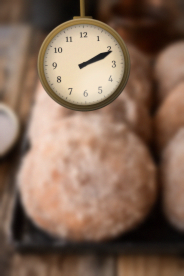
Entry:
h=2 m=11
